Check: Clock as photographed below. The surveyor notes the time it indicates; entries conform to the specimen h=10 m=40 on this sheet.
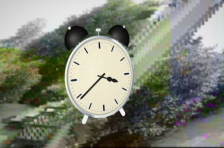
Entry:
h=3 m=39
